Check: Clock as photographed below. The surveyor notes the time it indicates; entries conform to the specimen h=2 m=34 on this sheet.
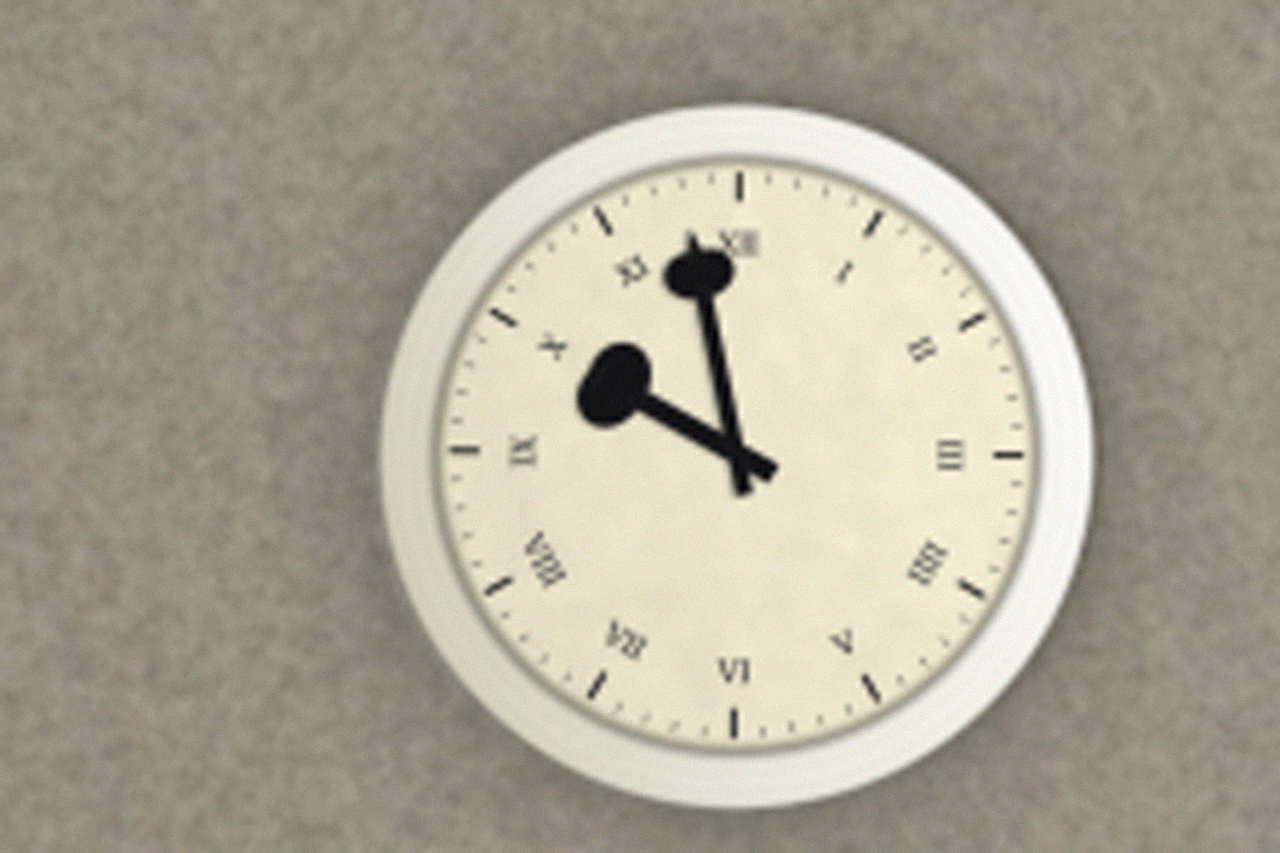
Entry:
h=9 m=58
